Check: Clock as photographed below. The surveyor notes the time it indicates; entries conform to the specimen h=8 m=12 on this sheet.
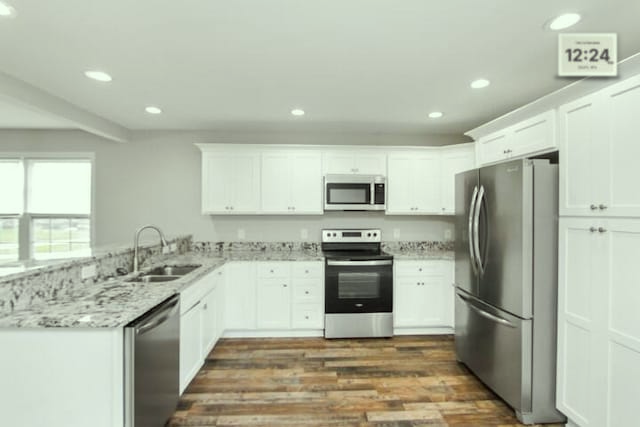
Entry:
h=12 m=24
